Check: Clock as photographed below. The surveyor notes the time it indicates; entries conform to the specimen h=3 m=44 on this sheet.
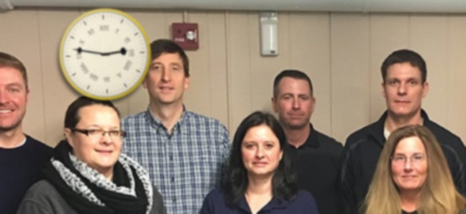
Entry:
h=2 m=47
